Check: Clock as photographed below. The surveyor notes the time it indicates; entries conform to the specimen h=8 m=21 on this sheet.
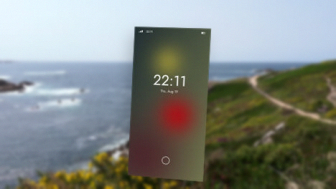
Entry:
h=22 m=11
